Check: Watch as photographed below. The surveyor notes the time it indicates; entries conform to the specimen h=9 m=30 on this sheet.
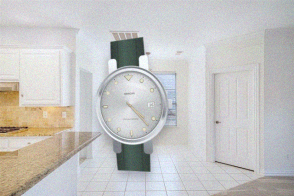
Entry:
h=4 m=23
